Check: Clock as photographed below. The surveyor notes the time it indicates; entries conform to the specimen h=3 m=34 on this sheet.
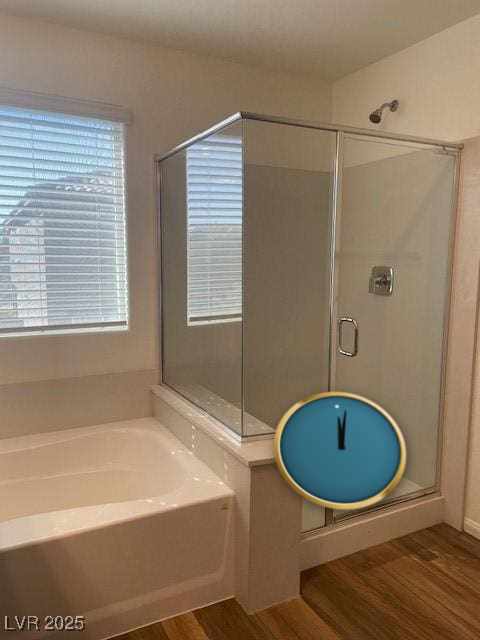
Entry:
h=12 m=2
